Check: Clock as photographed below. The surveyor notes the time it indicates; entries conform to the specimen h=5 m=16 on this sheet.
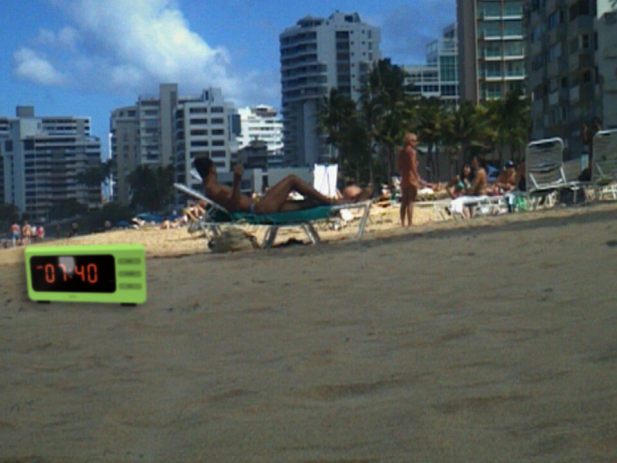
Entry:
h=7 m=40
